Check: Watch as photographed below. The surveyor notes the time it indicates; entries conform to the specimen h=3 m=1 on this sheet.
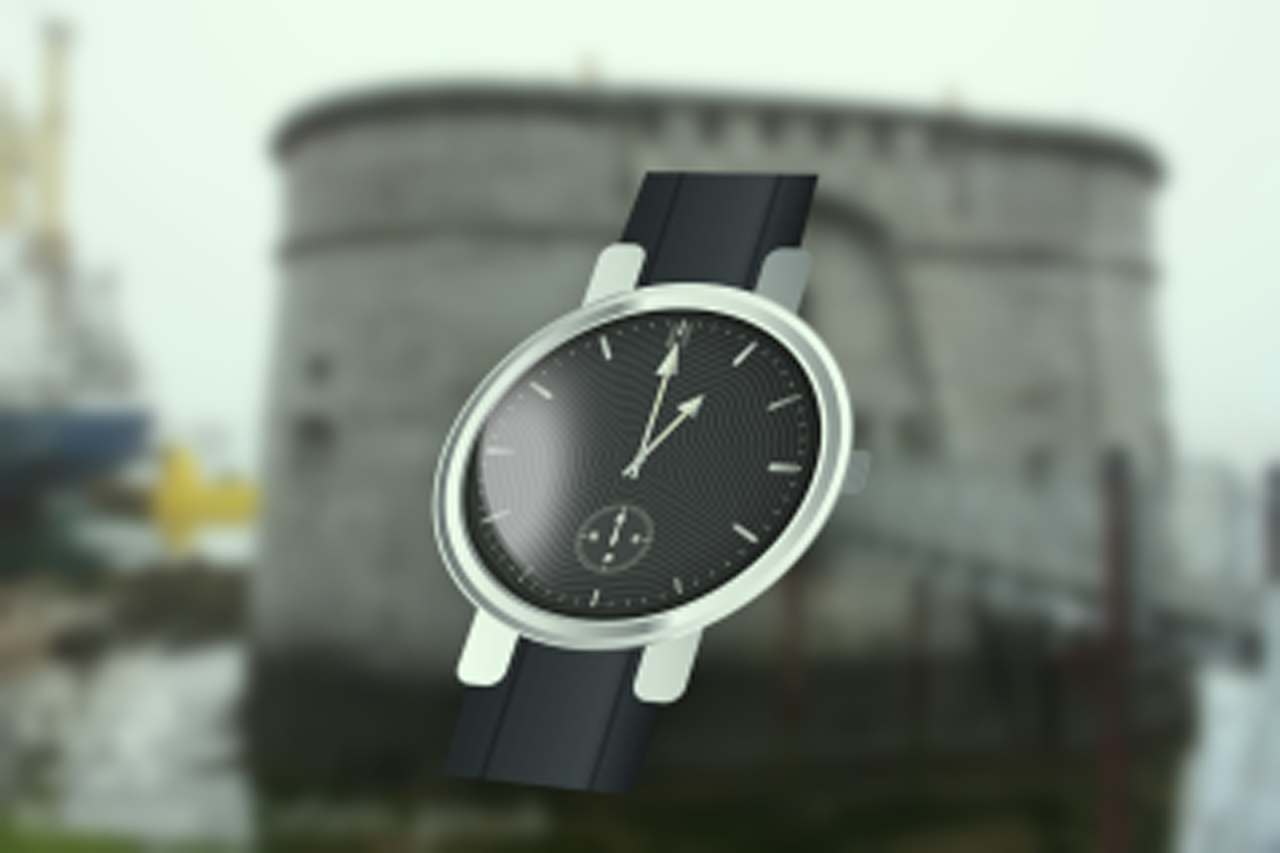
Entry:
h=1 m=0
